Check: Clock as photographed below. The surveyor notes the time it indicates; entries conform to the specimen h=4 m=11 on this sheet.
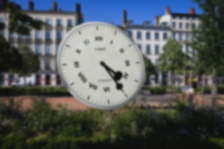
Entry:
h=4 m=25
